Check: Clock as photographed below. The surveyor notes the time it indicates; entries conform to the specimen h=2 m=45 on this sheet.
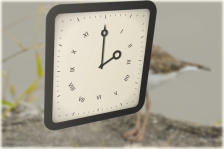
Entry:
h=2 m=0
